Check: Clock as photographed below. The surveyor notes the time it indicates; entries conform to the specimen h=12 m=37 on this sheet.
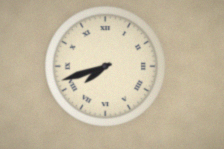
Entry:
h=7 m=42
